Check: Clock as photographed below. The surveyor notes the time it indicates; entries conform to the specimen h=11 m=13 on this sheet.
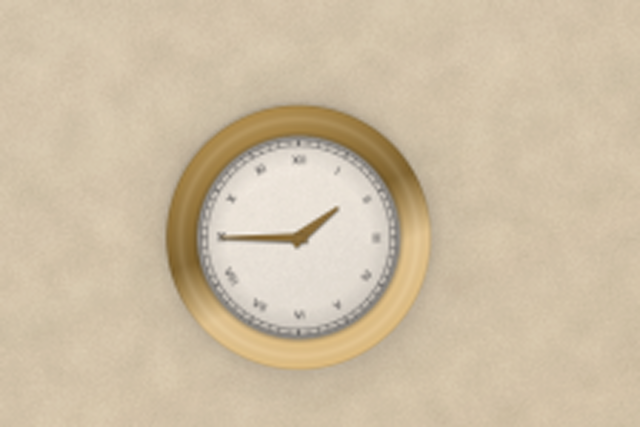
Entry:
h=1 m=45
